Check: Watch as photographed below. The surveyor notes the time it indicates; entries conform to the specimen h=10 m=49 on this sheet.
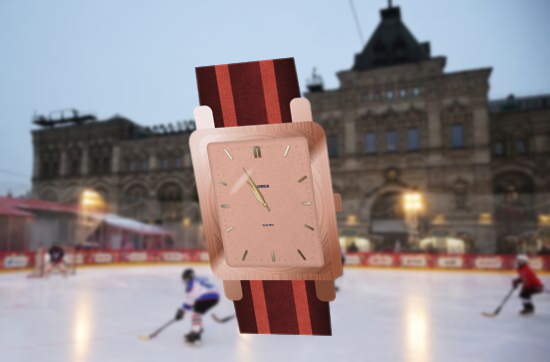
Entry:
h=10 m=56
